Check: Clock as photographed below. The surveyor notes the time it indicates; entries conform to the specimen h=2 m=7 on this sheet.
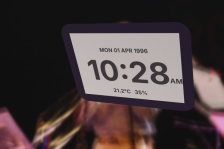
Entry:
h=10 m=28
